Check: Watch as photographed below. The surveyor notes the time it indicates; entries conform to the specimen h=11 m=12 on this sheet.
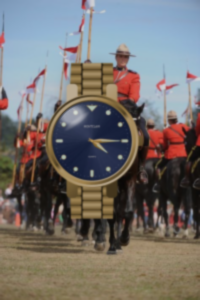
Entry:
h=4 m=15
